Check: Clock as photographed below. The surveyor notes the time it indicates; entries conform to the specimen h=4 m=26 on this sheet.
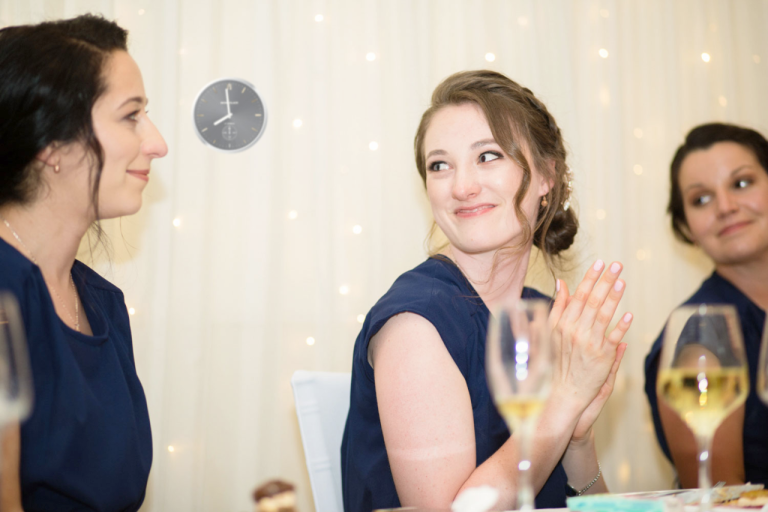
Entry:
h=7 m=59
